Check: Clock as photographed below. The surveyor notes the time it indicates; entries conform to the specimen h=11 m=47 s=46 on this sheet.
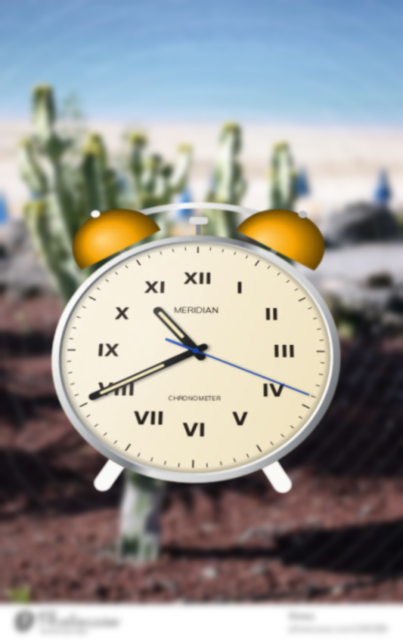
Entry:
h=10 m=40 s=19
